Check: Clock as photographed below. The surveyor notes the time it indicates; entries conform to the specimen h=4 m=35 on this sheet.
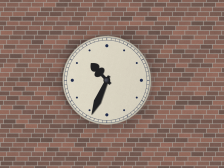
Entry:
h=10 m=34
